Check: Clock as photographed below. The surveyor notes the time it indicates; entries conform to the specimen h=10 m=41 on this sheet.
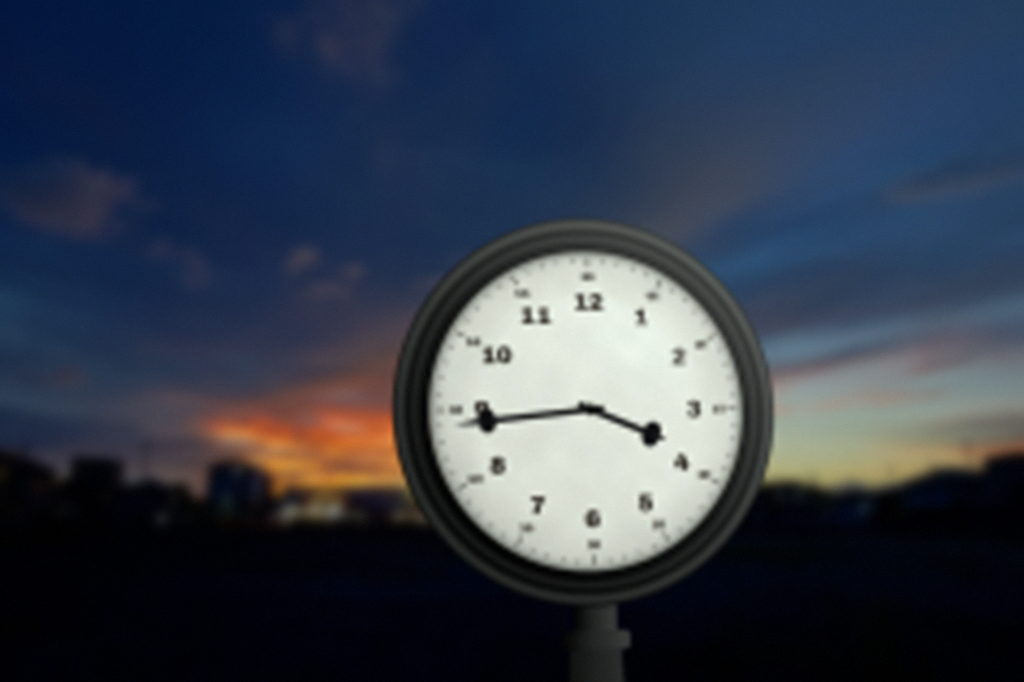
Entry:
h=3 m=44
